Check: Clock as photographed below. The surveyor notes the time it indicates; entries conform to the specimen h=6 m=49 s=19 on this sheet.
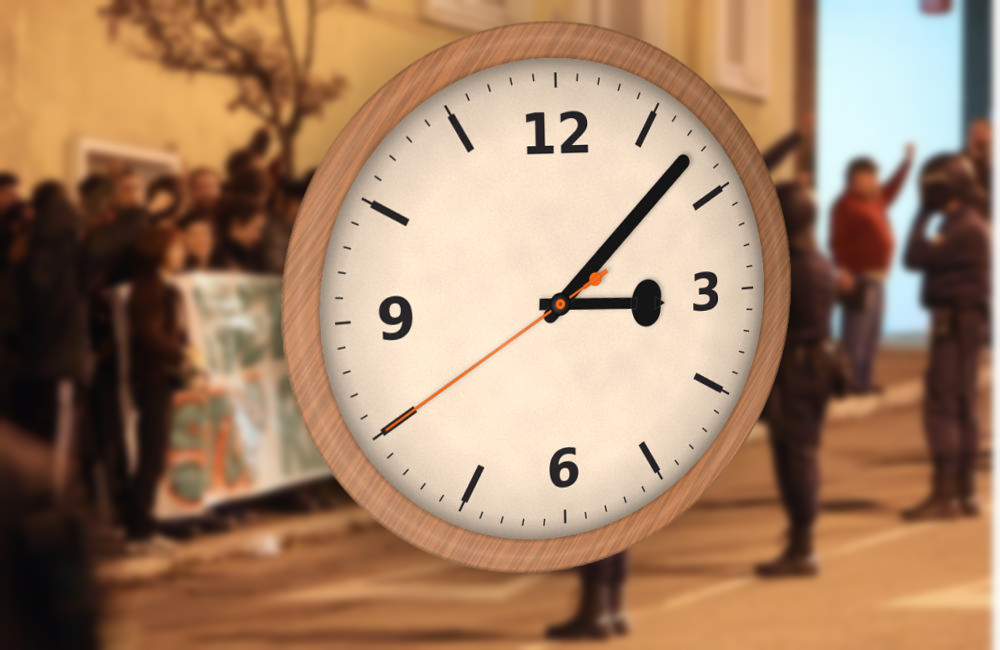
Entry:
h=3 m=7 s=40
